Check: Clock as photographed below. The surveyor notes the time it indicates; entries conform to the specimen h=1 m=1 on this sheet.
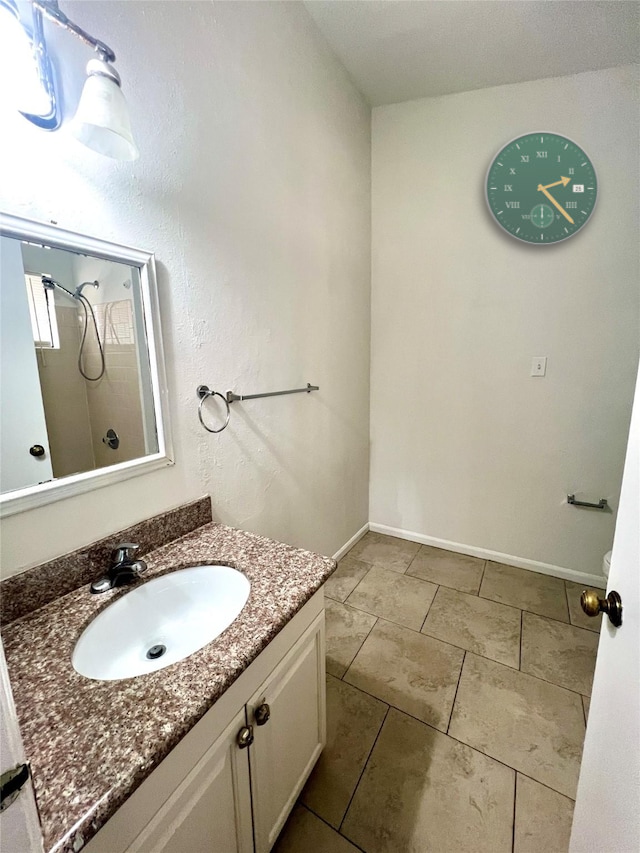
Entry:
h=2 m=23
